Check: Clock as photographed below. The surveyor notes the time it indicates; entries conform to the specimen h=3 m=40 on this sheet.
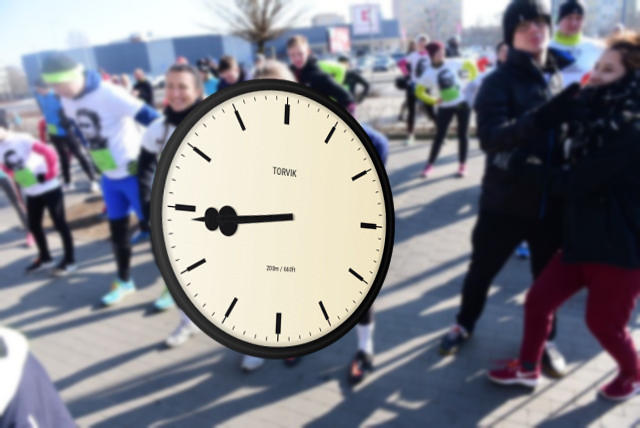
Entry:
h=8 m=44
